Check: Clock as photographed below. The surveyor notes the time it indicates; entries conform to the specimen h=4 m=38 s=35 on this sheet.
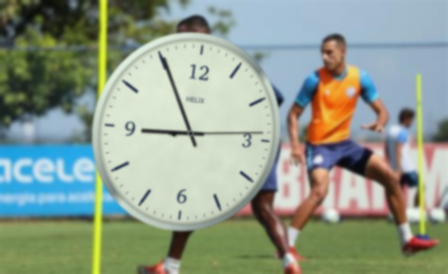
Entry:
h=8 m=55 s=14
